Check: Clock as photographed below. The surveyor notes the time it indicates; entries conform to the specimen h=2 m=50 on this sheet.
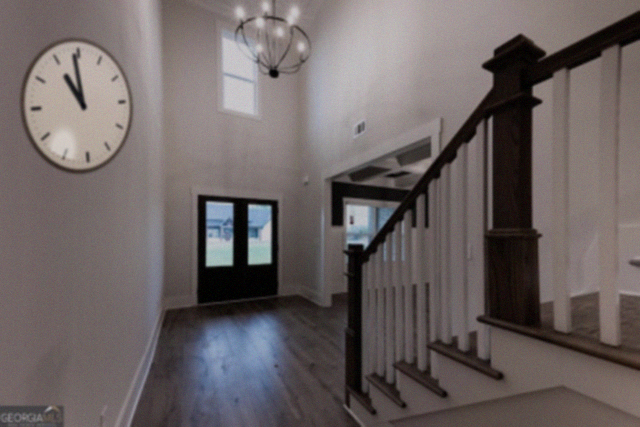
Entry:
h=10 m=59
